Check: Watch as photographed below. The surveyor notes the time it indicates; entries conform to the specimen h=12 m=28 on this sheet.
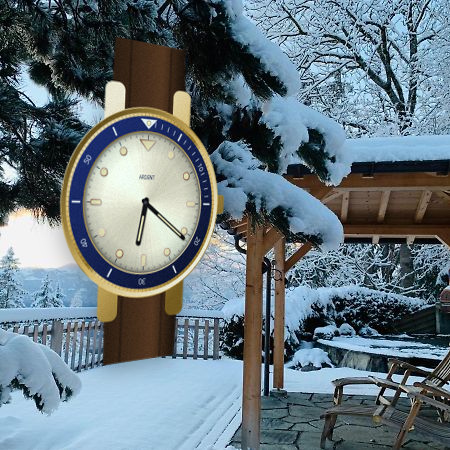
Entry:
h=6 m=21
